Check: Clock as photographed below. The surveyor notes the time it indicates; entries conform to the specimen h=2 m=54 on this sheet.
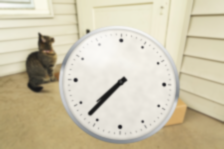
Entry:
h=7 m=37
